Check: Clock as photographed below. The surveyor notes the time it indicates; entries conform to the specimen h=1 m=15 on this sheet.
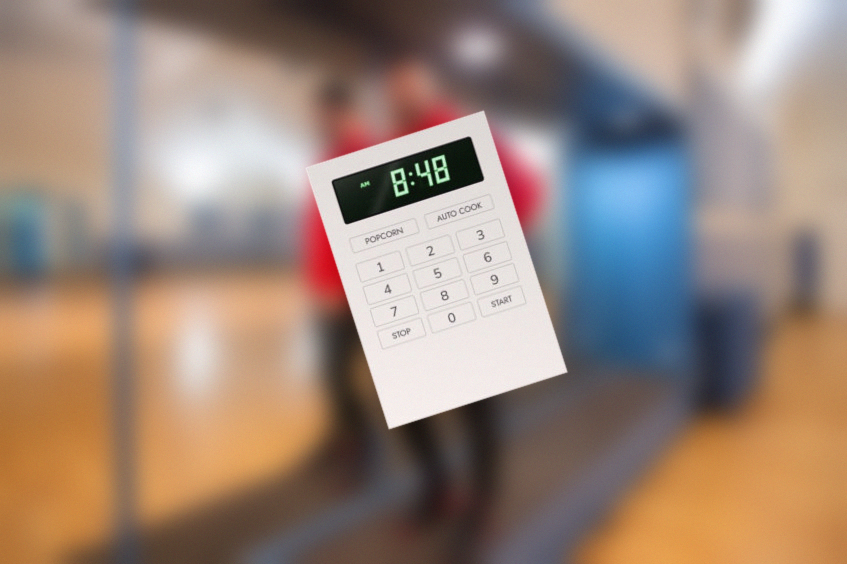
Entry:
h=8 m=48
